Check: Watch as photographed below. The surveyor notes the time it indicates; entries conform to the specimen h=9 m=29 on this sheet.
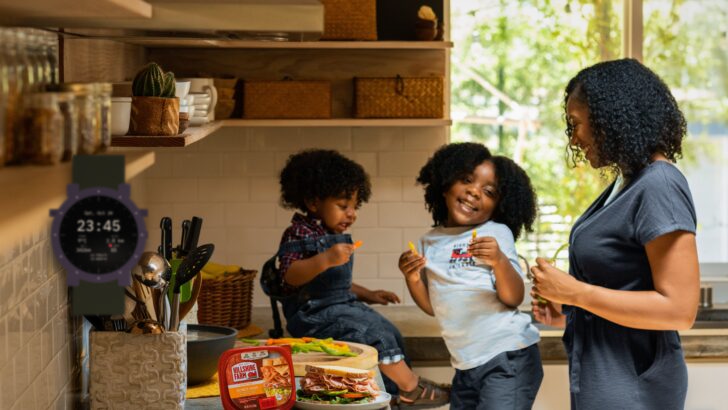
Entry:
h=23 m=45
